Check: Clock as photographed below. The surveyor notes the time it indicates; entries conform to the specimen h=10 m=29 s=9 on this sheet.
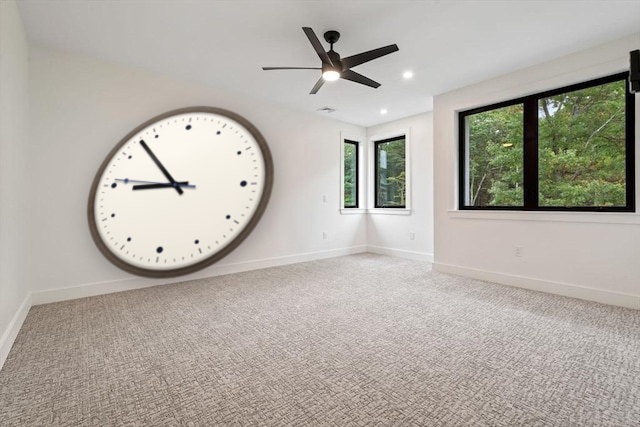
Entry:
h=8 m=52 s=46
